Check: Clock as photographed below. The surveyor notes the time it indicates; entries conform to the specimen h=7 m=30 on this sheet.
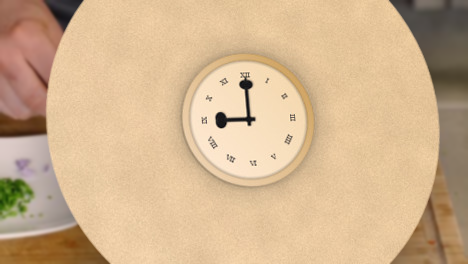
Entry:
h=9 m=0
